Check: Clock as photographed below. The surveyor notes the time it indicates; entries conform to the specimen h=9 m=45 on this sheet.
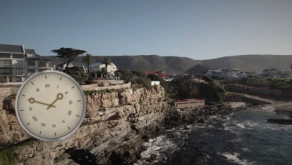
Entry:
h=1 m=49
